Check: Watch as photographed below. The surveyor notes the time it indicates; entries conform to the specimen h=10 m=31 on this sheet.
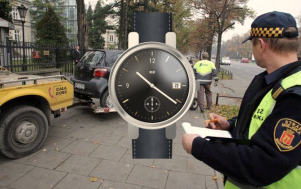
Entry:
h=10 m=21
